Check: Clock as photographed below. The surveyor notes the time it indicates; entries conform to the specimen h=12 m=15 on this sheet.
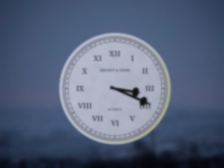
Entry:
h=3 m=19
